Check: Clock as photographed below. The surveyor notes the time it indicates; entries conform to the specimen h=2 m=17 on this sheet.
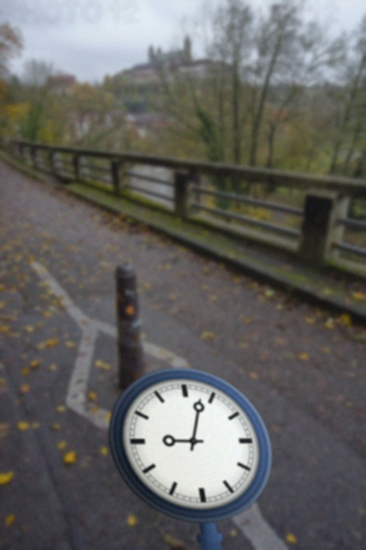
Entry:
h=9 m=3
